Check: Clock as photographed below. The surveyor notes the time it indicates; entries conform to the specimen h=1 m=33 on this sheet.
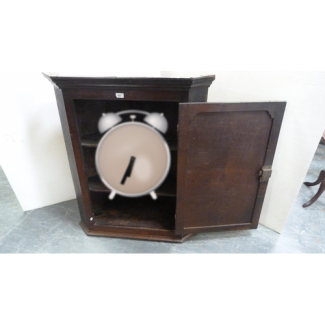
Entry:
h=6 m=34
